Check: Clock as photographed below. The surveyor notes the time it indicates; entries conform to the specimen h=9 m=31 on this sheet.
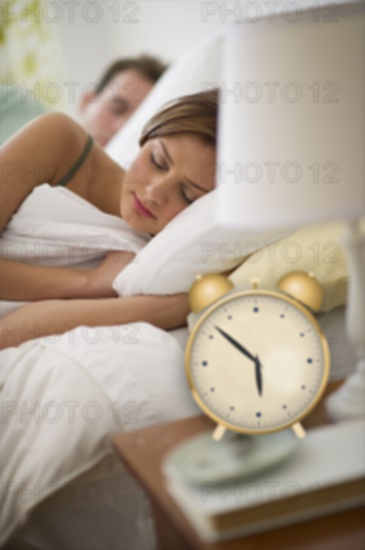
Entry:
h=5 m=52
